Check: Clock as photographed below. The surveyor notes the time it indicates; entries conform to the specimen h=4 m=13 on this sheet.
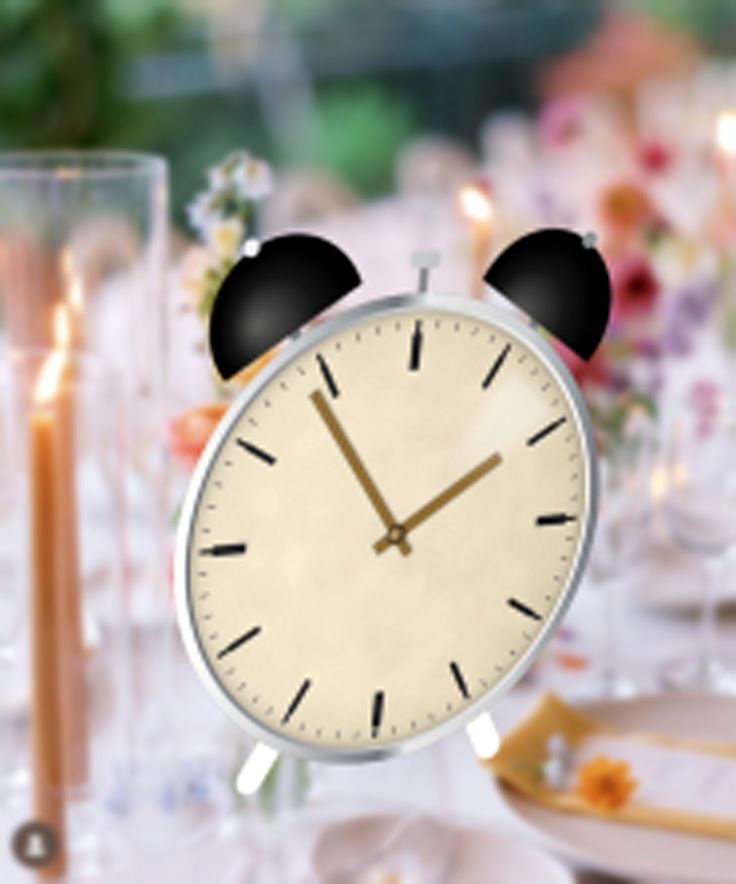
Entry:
h=1 m=54
